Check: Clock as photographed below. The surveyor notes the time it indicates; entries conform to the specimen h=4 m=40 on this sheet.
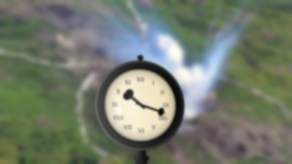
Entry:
h=10 m=18
